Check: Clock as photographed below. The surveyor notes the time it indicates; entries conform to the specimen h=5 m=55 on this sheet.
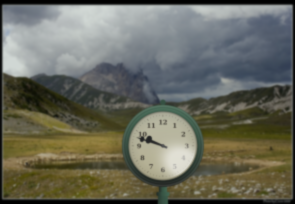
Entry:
h=9 m=48
